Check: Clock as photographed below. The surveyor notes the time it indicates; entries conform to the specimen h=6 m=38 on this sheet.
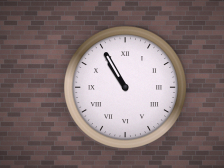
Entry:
h=10 m=55
